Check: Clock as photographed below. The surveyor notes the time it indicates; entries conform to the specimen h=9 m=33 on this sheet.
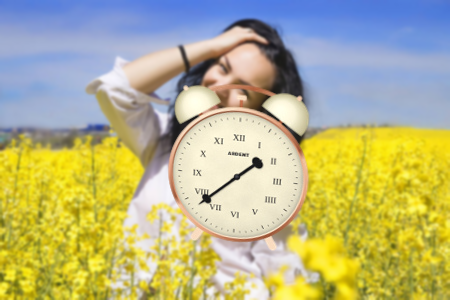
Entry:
h=1 m=38
